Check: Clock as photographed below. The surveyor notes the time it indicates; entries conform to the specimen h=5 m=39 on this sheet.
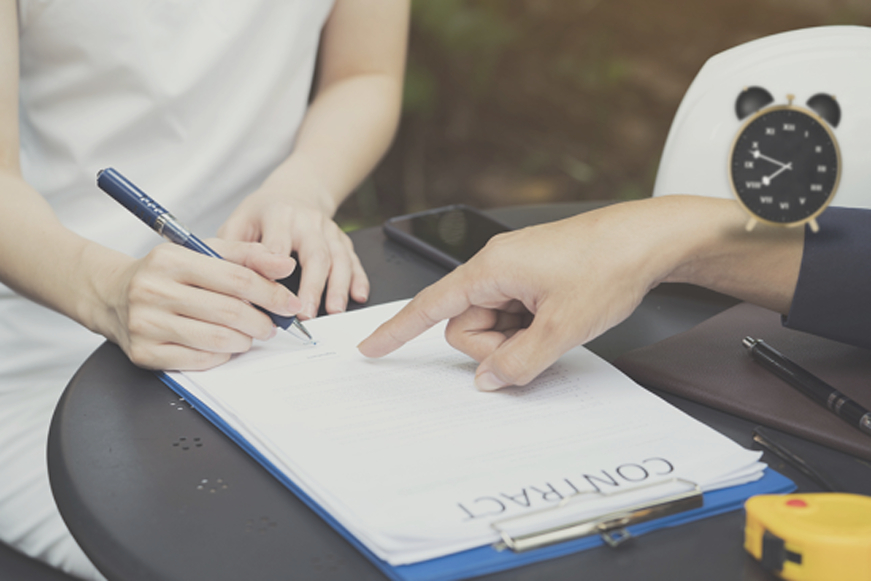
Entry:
h=7 m=48
